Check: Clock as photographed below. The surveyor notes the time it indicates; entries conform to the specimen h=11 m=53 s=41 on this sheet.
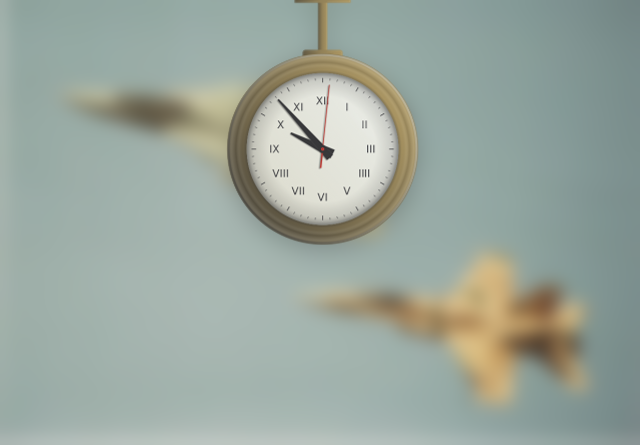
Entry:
h=9 m=53 s=1
